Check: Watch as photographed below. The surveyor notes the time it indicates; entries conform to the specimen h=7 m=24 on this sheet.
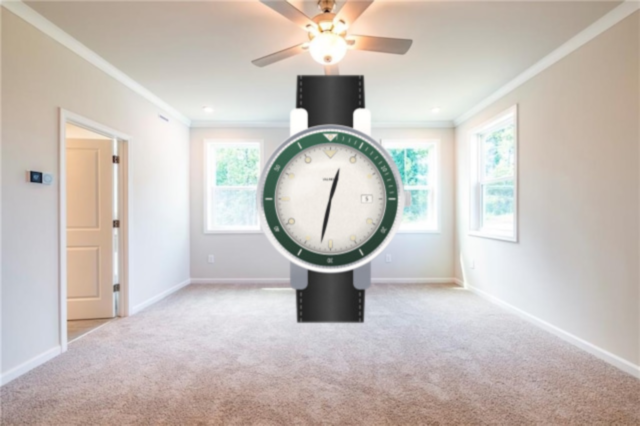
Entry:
h=12 m=32
